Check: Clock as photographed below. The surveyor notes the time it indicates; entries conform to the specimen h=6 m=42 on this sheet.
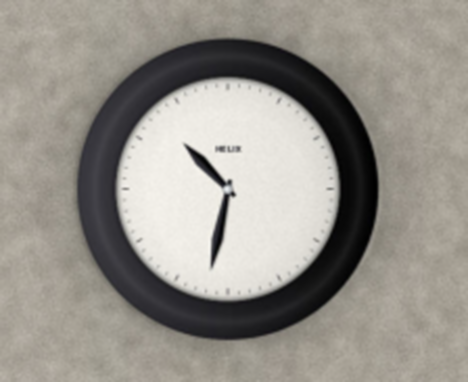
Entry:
h=10 m=32
